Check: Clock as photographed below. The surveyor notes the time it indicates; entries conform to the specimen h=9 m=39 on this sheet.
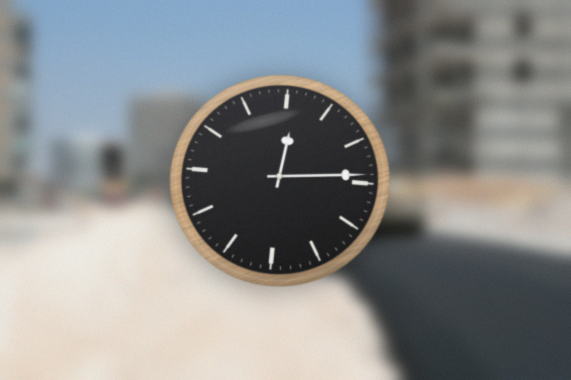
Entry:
h=12 m=14
